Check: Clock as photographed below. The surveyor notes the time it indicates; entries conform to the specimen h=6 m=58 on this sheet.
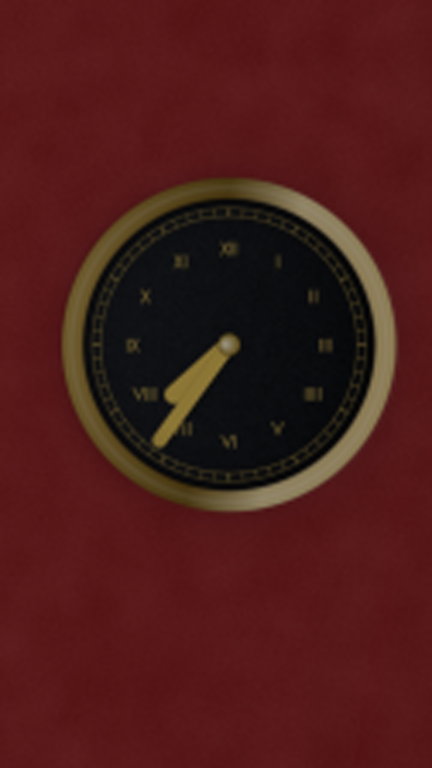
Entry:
h=7 m=36
